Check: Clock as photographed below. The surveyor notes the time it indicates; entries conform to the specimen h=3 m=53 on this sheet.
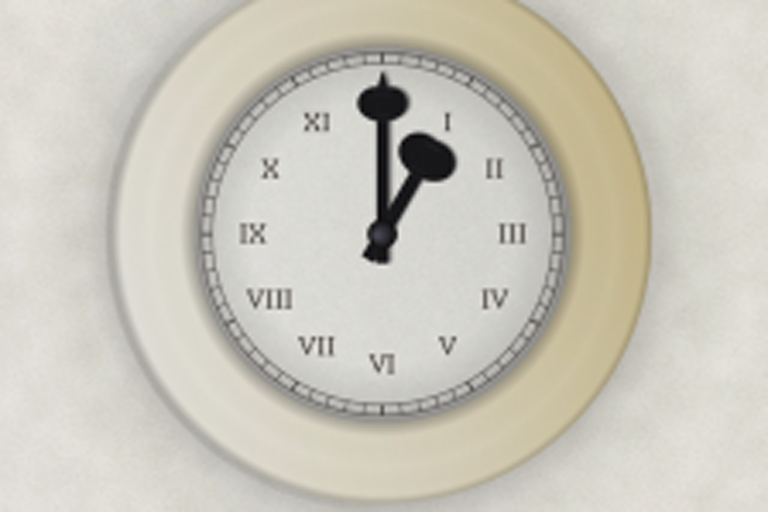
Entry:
h=1 m=0
